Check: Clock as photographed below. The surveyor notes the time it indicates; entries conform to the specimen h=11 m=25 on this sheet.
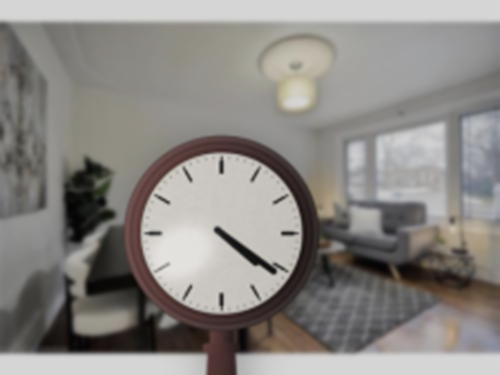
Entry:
h=4 m=21
